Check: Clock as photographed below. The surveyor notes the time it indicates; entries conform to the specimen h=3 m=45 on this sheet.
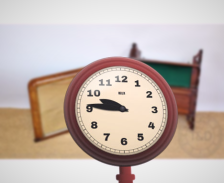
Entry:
h=9 m=46
